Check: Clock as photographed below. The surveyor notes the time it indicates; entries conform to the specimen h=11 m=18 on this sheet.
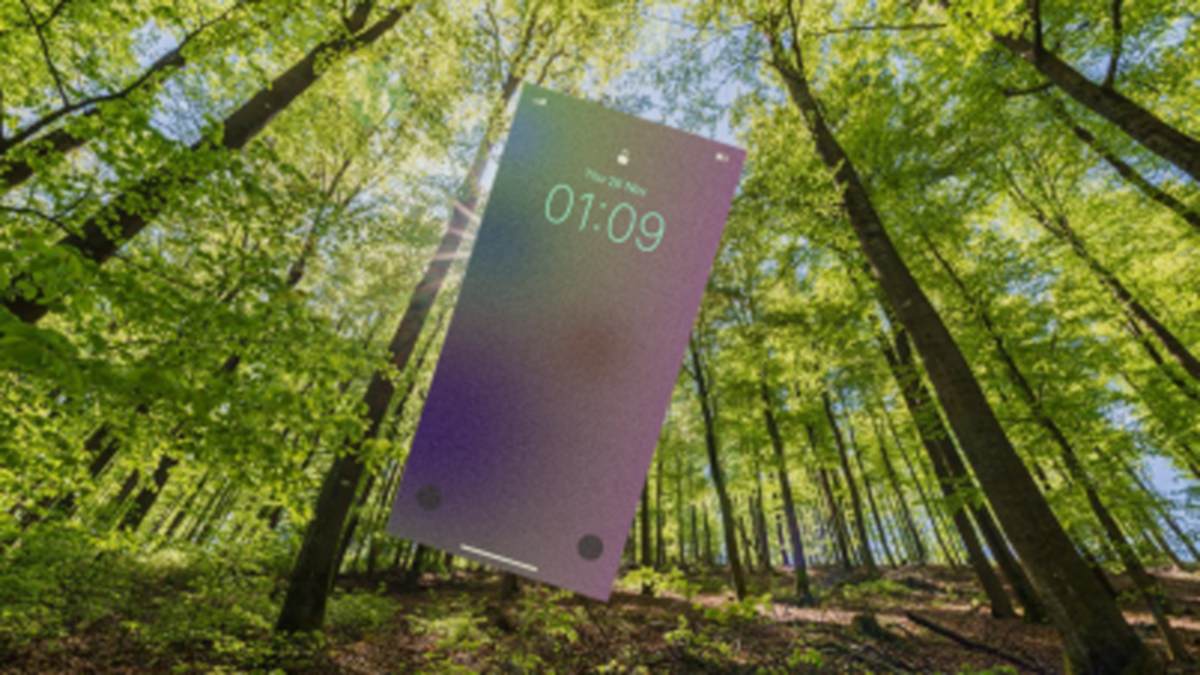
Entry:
h=1 m=9
